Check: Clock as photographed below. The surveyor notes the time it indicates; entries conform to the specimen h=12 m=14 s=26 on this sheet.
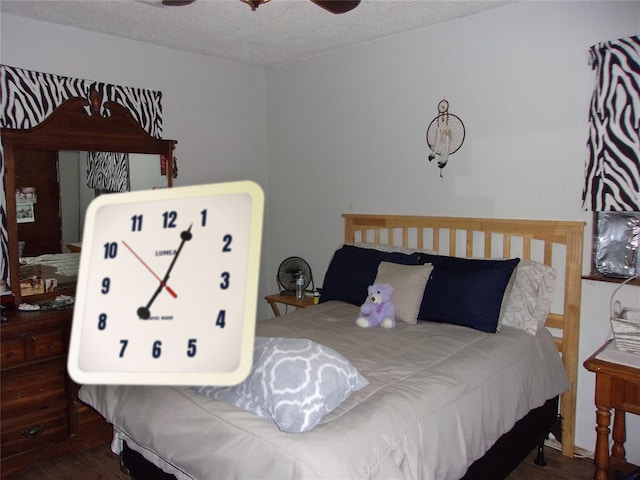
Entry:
h=7 m=3 s=52
